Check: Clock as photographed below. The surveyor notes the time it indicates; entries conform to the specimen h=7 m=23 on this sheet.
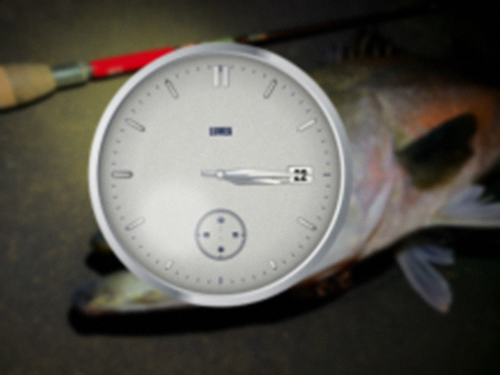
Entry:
h=3 m=15
